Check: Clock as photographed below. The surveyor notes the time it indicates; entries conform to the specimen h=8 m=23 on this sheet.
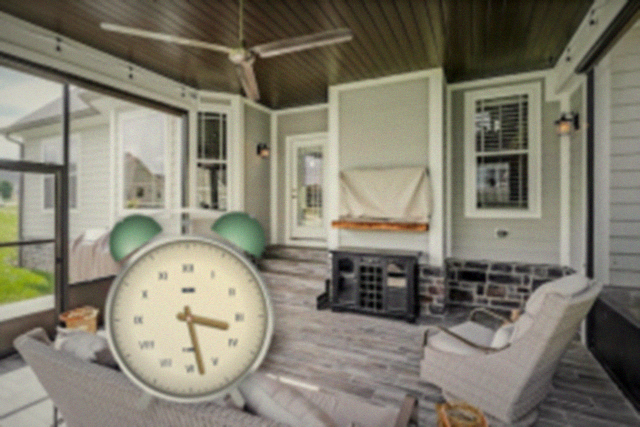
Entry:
h=3 m=28
